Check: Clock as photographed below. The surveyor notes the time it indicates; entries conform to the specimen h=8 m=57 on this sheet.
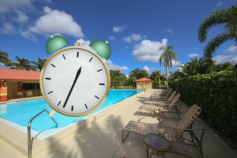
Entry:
h=12 m=33
